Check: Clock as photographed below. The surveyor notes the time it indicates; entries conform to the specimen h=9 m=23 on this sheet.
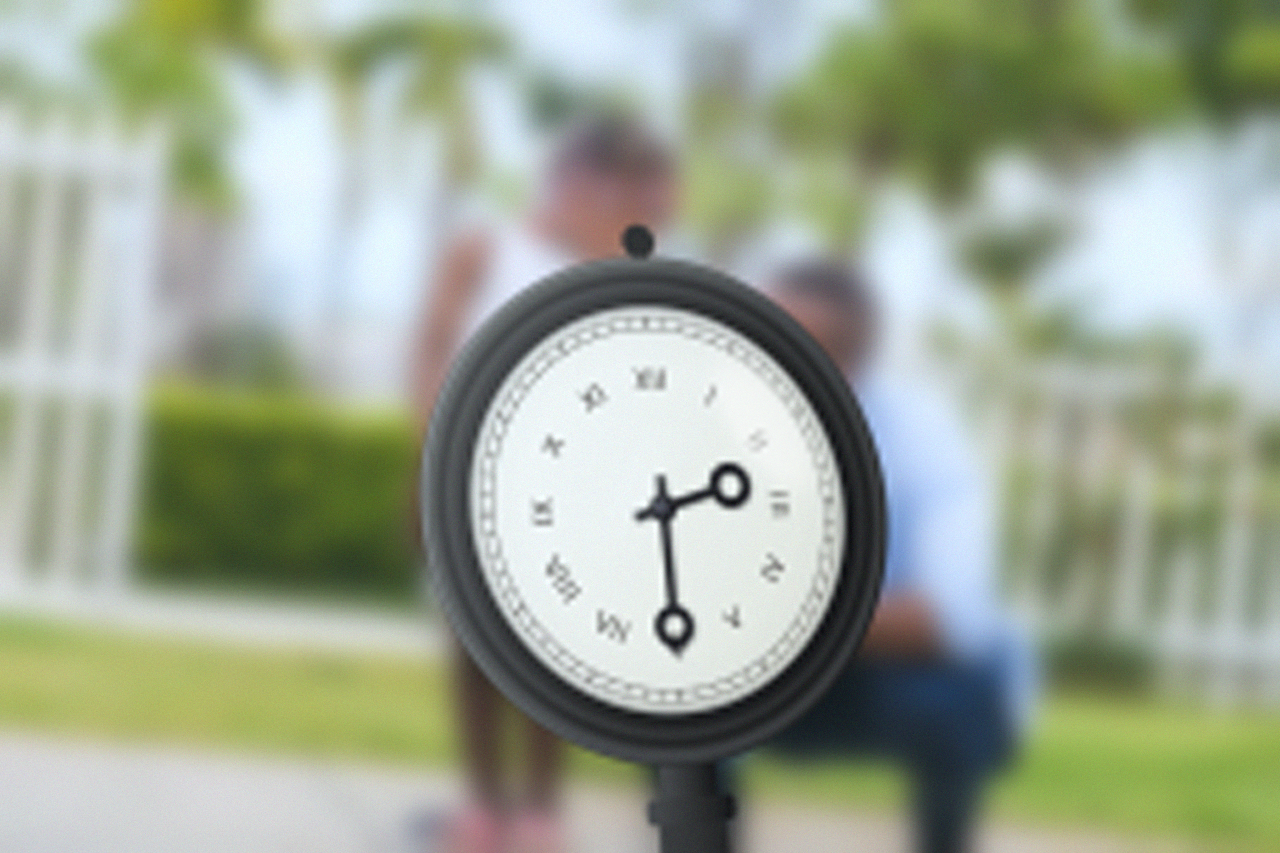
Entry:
h=2 m=30
